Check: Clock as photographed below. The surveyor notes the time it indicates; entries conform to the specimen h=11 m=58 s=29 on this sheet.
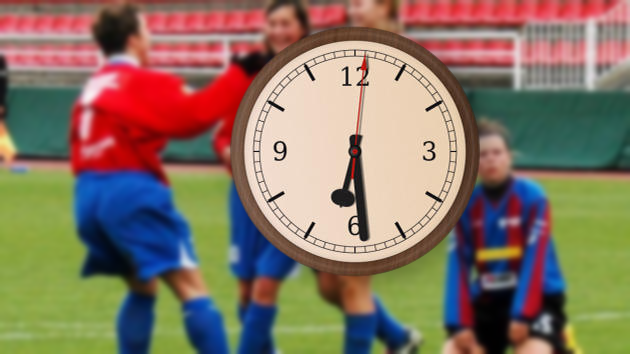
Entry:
h=6 m=29 s=1
